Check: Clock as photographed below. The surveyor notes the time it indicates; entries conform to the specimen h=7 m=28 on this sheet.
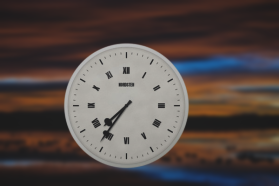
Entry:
h=7 m=36
